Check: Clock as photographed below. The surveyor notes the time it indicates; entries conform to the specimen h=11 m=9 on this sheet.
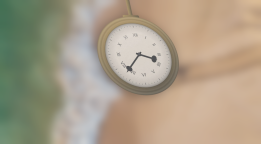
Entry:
h=3 m=37
